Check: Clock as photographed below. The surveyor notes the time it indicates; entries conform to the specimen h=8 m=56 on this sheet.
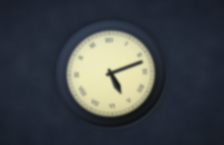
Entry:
h=5 m=12
